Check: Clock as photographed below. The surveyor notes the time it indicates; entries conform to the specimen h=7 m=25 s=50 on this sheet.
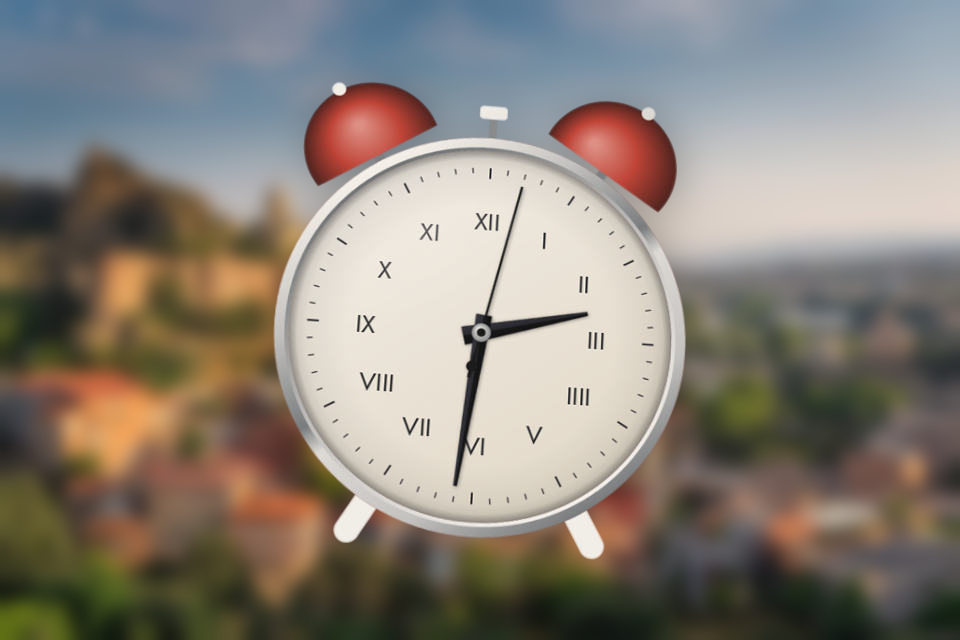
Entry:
h=2 m=31 s=2
